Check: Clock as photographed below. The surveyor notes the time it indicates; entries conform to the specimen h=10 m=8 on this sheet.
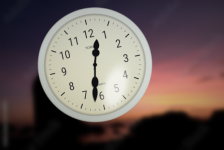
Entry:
h=12 m=32
